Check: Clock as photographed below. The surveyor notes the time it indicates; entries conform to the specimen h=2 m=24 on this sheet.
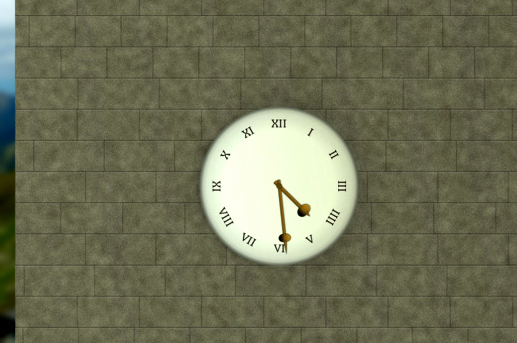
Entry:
h=4 m=29
